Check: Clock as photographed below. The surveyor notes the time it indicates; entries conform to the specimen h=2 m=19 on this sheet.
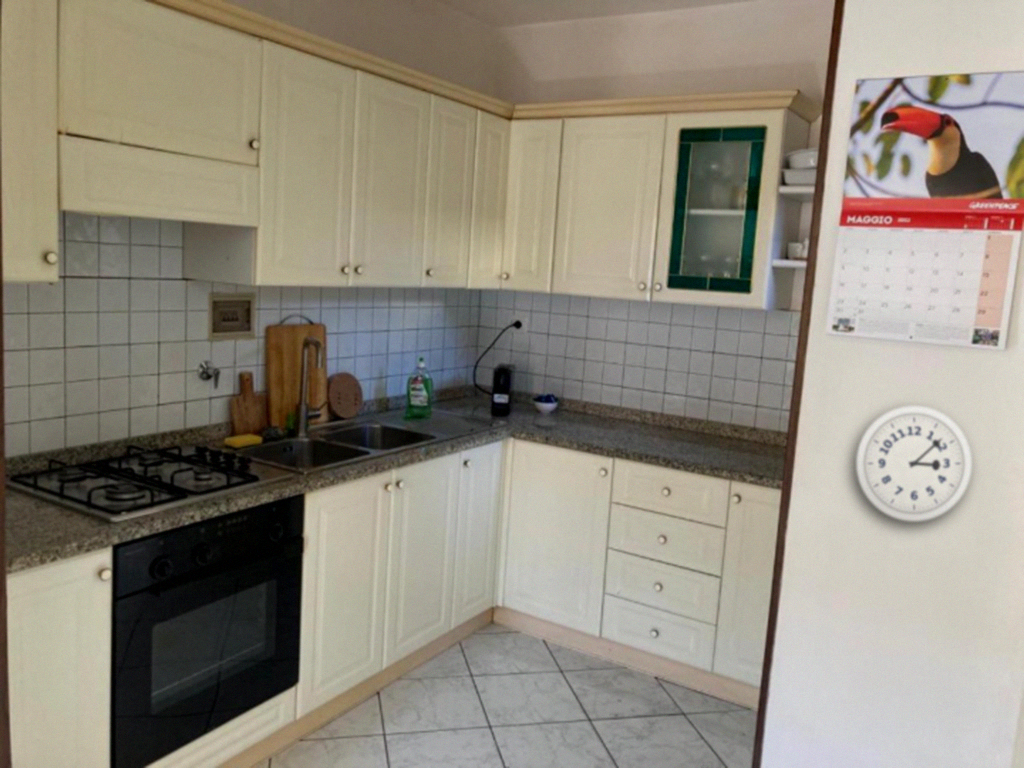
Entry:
h=3 m=8
